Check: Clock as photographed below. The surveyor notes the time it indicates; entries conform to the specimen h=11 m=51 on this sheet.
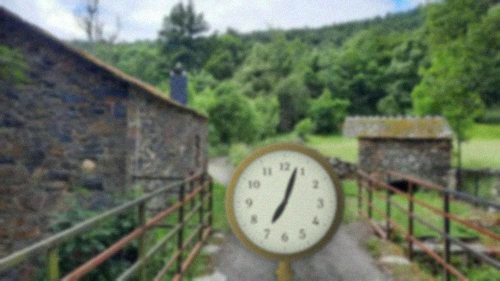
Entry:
h=7 m=3
